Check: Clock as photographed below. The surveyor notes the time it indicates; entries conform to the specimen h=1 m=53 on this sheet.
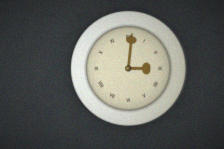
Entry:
h=3 m=1
